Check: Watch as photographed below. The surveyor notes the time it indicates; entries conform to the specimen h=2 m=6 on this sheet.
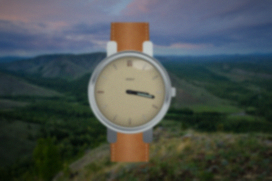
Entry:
h=3 m=17
